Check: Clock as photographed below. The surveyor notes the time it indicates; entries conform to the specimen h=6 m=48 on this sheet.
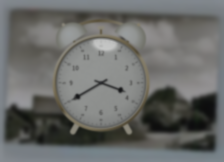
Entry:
h=3 m=40
